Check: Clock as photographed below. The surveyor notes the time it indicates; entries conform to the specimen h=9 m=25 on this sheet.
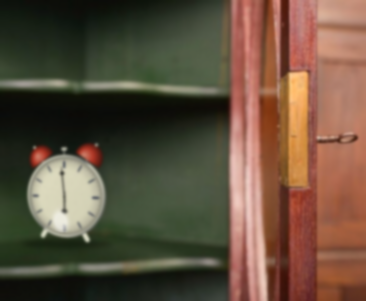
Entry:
h=5 m=59
